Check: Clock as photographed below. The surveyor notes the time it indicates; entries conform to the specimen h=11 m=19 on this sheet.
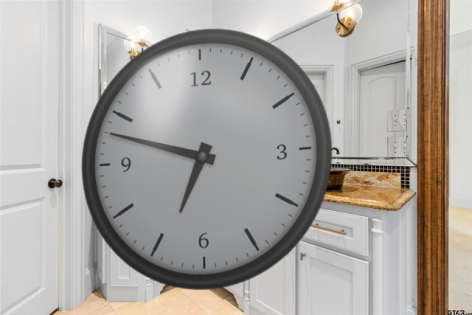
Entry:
h=6 m=48
